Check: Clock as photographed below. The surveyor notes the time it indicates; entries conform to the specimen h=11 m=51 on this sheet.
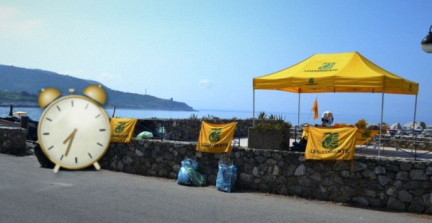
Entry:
h=7 m=34
